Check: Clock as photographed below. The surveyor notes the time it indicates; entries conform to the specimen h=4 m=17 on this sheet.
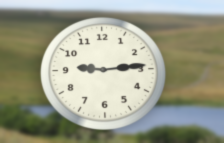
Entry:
h=9 m=14
